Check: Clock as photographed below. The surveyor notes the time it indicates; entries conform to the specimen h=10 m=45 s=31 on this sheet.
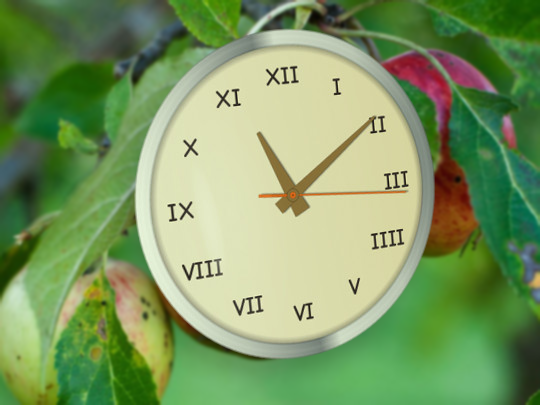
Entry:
h=11 m=9 s=16
